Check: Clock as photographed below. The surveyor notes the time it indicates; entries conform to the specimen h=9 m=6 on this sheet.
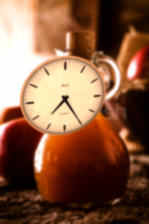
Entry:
h=7 m=25
